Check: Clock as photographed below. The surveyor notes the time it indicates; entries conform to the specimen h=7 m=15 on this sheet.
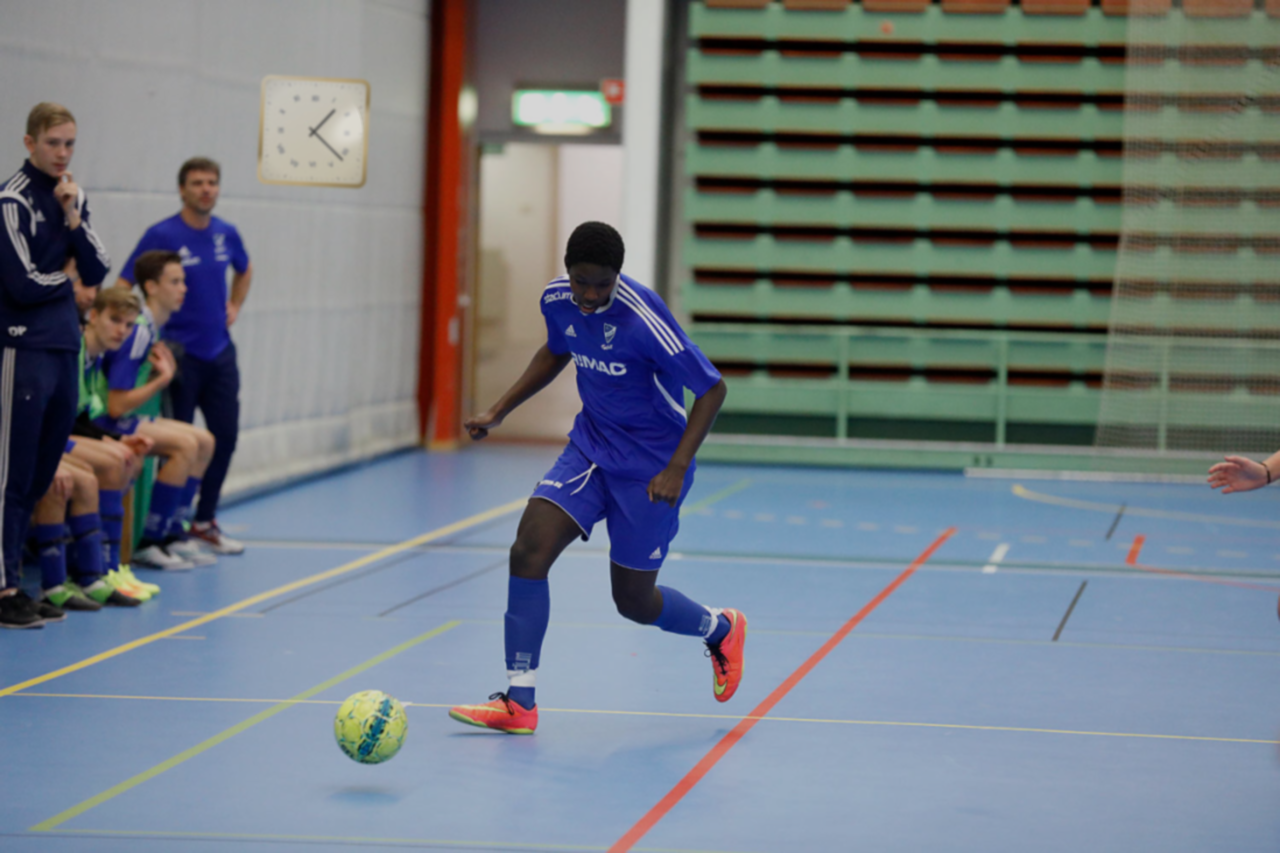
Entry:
h=1 m=22
